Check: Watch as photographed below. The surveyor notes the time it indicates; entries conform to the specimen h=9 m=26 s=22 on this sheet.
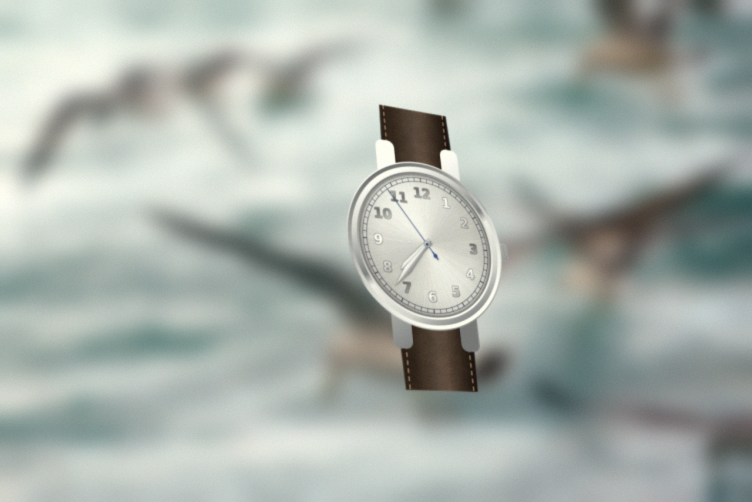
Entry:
h=7 m=36 s=54
